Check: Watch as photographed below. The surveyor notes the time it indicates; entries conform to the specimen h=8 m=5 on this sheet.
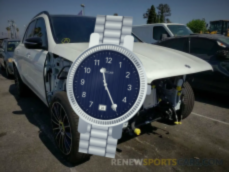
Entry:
h=11 m=25
